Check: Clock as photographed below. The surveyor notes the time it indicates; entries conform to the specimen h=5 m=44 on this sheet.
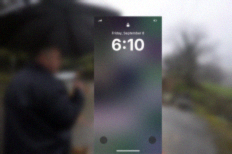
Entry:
h=6 m=10
